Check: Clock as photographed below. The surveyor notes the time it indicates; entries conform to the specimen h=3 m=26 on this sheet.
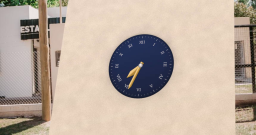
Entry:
h=7 m=34
